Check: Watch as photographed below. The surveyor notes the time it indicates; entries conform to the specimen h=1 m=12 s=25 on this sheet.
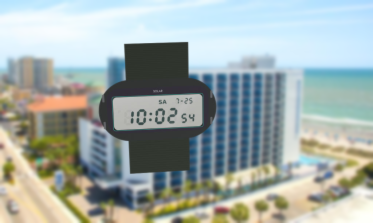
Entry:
h=10 m=2 s=54
